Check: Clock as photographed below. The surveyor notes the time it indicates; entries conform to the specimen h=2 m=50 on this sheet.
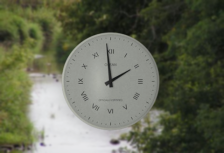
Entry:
h=1 m=59
